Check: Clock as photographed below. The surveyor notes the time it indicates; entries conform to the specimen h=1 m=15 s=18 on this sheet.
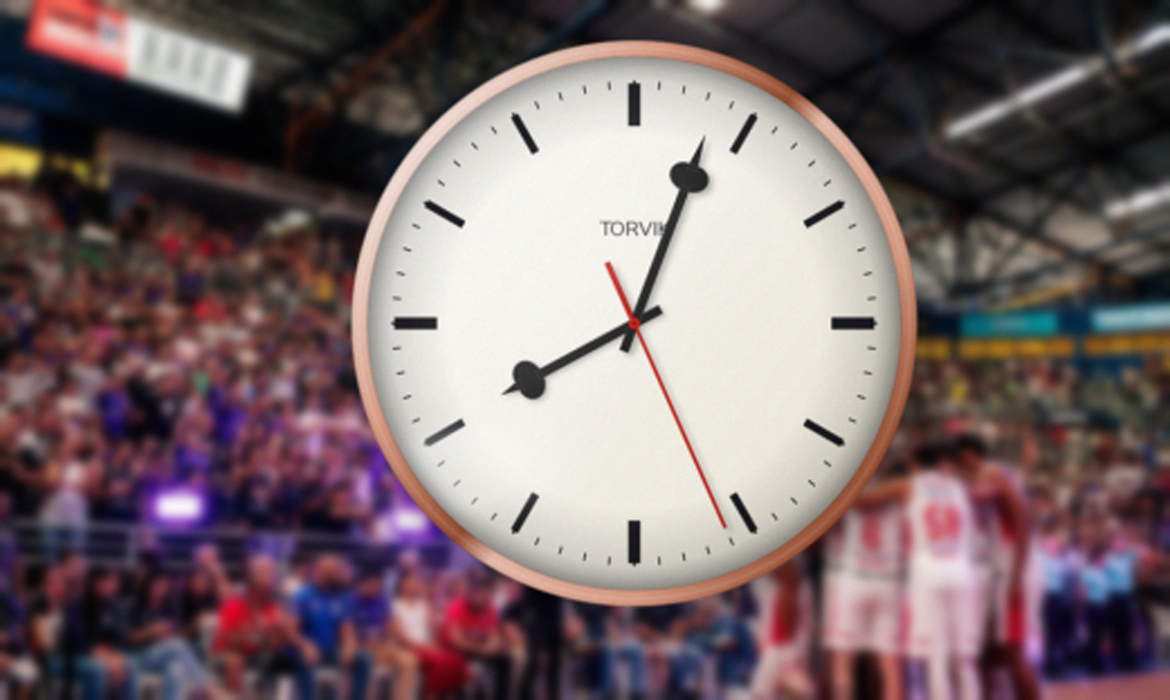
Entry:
h=8 m=3 s=26
